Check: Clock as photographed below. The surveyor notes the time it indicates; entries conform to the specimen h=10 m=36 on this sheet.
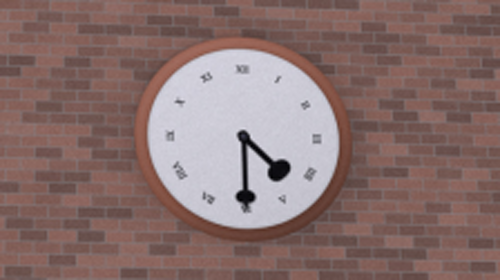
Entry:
h=4 m=30
